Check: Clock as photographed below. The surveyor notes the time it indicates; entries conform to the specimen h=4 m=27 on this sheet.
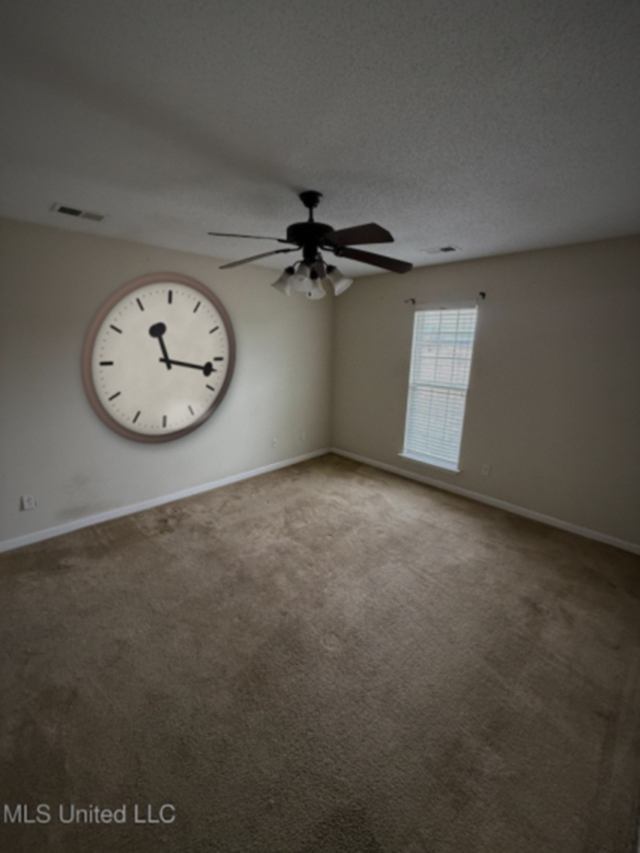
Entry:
h=11 m=17
